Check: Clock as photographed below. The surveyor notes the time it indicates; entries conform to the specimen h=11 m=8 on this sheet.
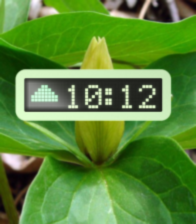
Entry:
h=10 m=12
